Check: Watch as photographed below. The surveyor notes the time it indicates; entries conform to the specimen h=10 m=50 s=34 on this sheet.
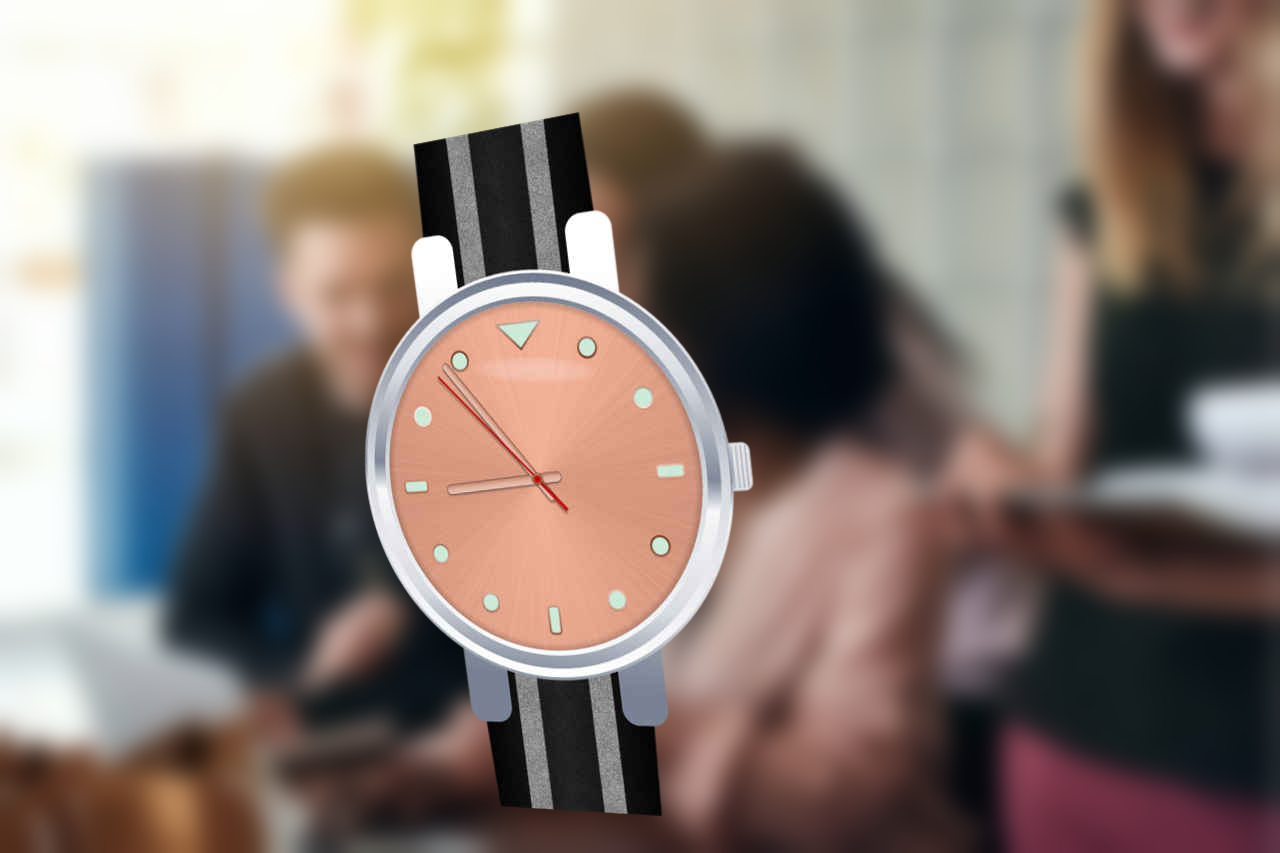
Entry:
h=8 m=53 s=53
